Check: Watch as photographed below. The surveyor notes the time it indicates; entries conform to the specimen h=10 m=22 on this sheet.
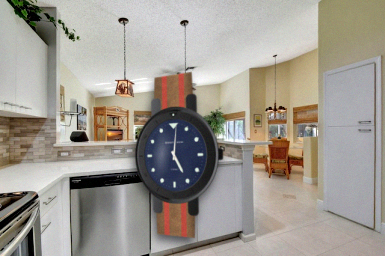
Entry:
h=5 m=1
